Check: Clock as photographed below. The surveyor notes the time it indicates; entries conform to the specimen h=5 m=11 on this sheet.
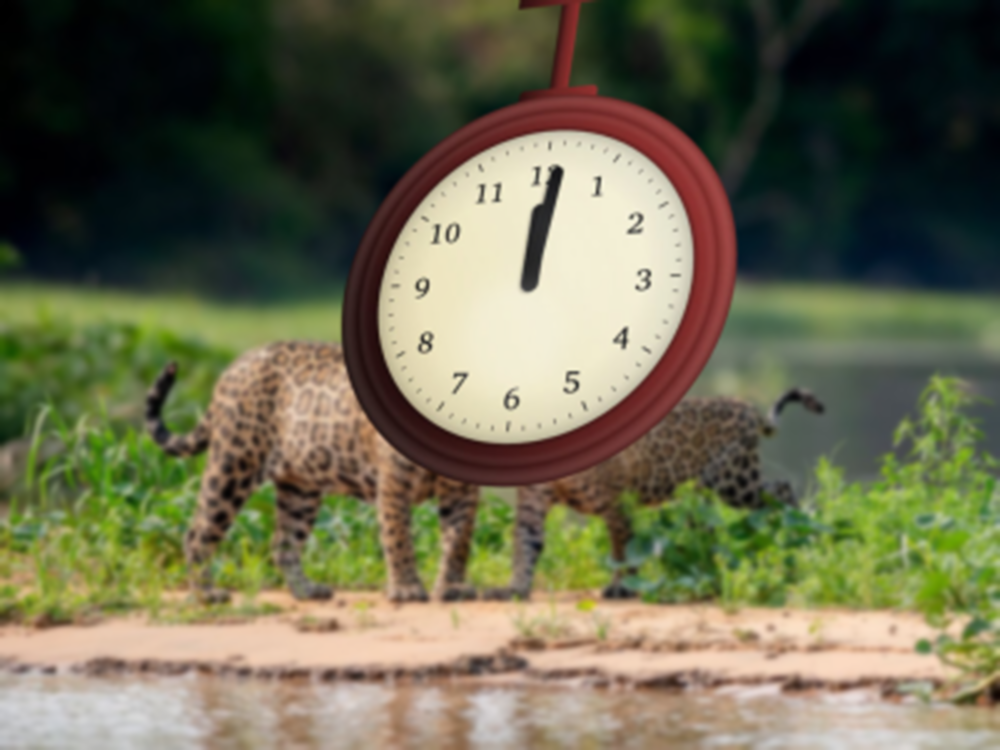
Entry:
h=12 m=1
